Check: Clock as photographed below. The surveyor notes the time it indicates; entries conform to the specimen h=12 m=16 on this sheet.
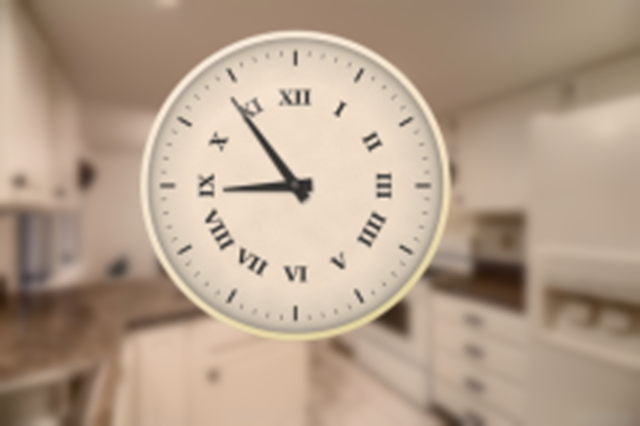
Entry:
h=8 m=54
